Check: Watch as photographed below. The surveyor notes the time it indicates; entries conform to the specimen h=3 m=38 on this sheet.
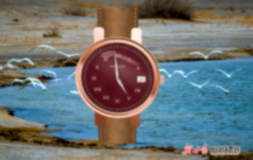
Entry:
h=4 m=59
